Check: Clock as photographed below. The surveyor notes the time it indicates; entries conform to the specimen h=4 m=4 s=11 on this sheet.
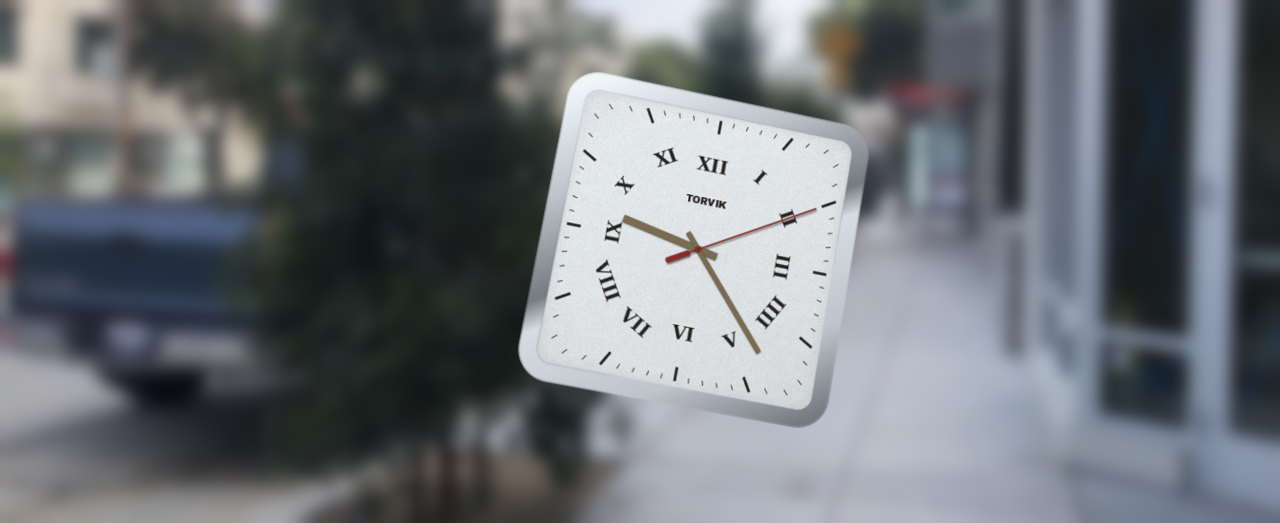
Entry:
h=9 m=23 s=10
